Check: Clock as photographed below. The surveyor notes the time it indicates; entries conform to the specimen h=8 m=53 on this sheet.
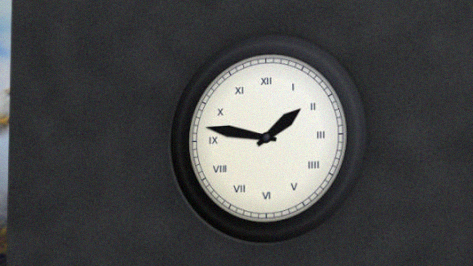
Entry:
h=1 m=47
